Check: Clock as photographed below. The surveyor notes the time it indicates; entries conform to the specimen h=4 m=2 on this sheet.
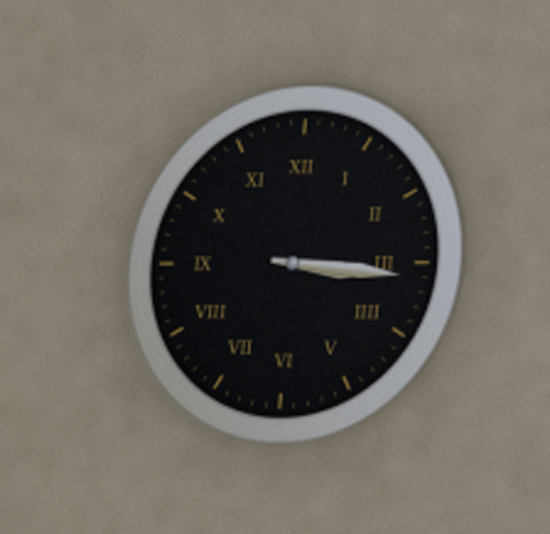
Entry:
h=3 m=16
